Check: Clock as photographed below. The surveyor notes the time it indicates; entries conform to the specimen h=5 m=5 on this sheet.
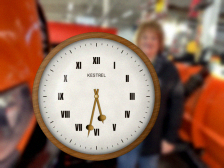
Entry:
h=5 m=32
